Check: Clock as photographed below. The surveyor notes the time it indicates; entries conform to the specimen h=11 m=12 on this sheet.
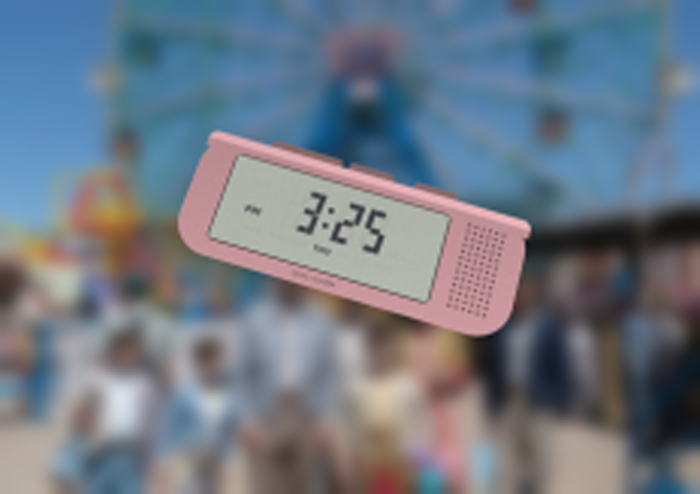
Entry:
h=3 m=25
